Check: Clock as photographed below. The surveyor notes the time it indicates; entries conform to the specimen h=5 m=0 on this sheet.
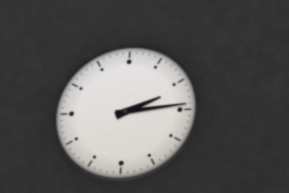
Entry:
h=2 m=14
